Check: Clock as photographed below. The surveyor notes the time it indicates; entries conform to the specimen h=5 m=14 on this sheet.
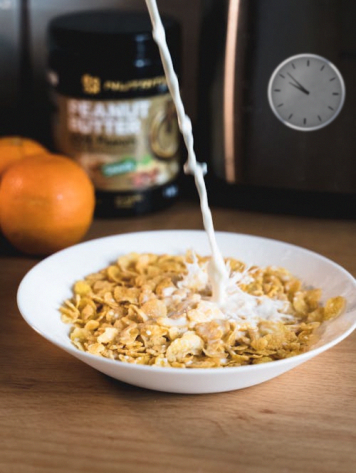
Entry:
h=9 m=52
